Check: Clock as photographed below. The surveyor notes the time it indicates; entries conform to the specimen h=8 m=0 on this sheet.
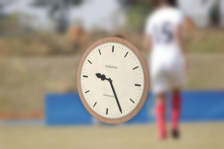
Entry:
h=9 m=25
